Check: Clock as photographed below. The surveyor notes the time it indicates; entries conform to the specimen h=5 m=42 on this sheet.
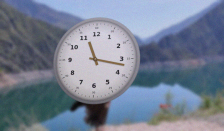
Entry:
h=11 m=17
